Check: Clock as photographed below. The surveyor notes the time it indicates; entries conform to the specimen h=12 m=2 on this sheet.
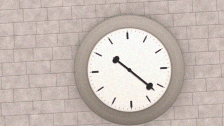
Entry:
h=10 m=22
